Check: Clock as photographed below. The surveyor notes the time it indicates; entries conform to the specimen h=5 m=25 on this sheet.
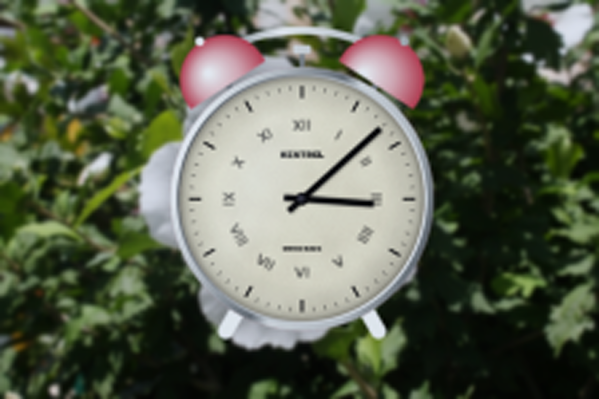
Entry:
h=3 m=8
